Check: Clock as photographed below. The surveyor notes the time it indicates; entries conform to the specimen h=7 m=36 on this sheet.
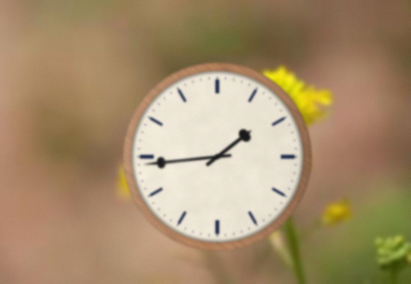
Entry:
h=1 m=44
